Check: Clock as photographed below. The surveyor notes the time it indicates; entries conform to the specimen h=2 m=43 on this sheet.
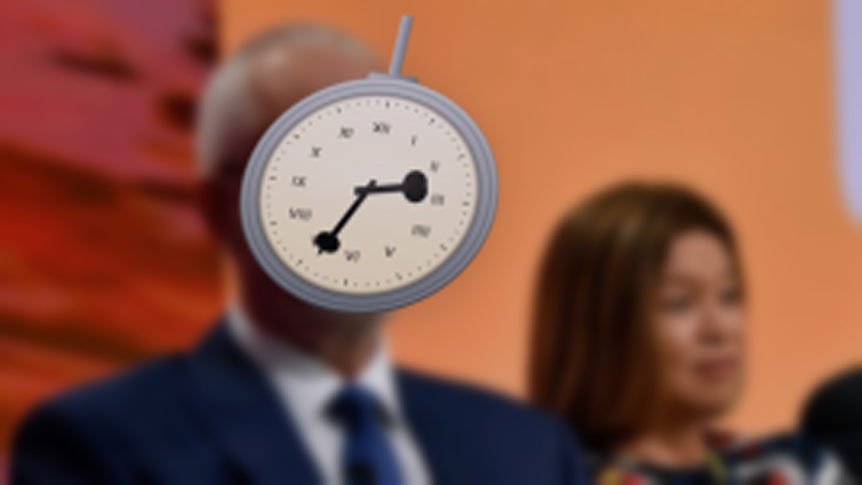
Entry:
h=2 m=34
